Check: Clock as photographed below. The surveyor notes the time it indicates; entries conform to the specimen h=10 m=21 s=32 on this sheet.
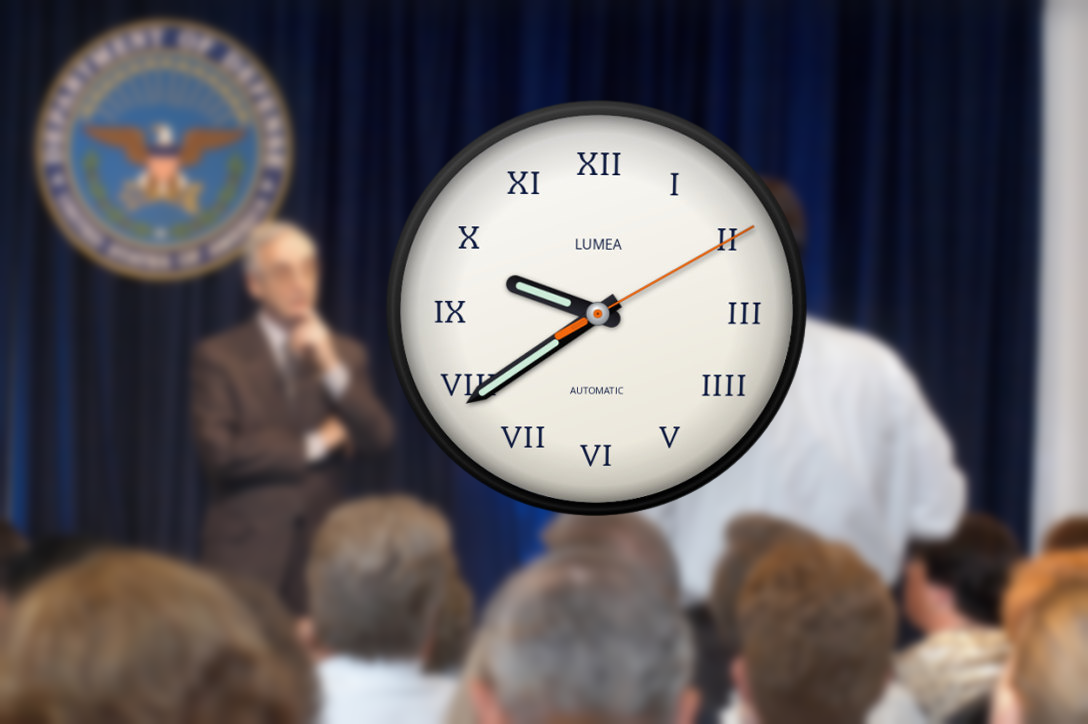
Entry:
h=9 m=39 s=10
